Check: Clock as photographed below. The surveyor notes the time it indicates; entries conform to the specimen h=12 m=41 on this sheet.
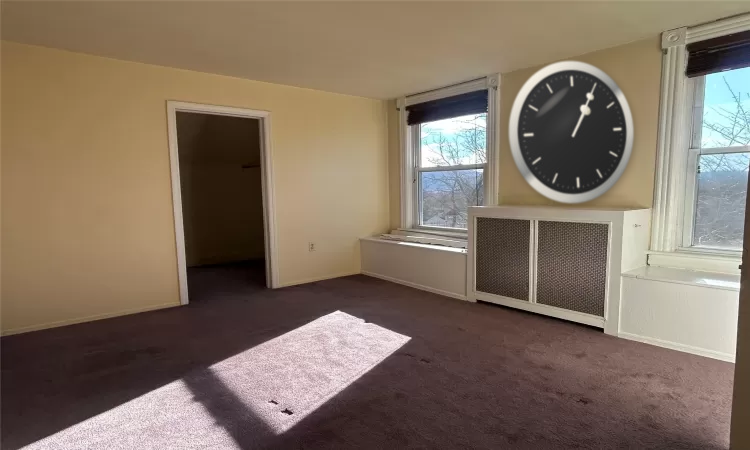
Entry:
h=1 m=5
